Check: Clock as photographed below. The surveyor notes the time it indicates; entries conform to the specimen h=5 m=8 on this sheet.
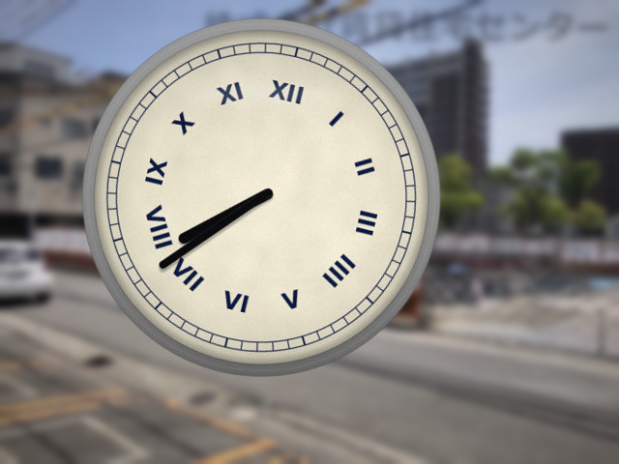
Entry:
h=7 m=37
